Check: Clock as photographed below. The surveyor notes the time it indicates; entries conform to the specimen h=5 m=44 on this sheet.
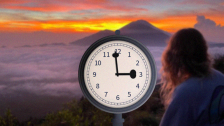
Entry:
h=2 m=59
